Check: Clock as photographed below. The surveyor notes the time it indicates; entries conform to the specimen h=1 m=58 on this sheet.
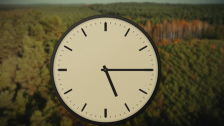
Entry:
h=5 m=15
